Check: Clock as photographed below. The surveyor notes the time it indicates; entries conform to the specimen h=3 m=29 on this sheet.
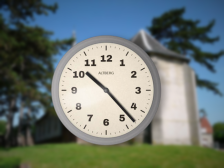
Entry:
h=10 m=23
